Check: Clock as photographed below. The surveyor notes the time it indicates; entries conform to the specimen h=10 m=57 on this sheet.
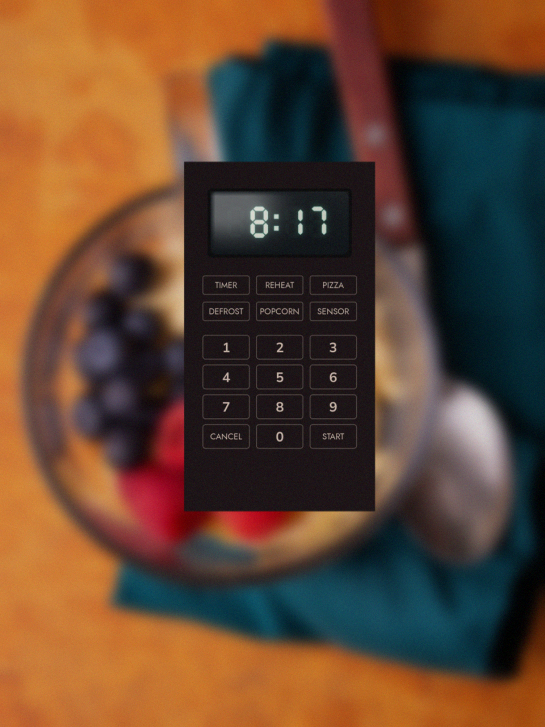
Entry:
h=8 m=17
